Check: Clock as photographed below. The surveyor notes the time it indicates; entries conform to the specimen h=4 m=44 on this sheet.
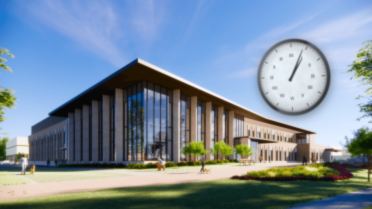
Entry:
h=1 m=4
